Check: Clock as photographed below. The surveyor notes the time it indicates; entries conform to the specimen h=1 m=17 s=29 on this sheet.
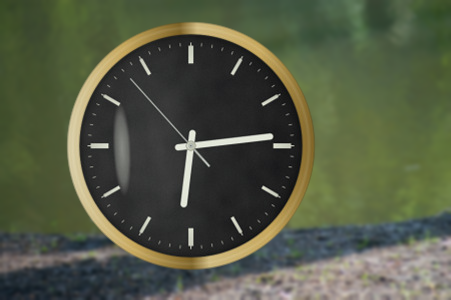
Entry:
h=6 m=13 s=53
